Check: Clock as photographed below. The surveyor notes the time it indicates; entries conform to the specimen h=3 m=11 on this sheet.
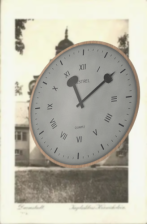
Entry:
h=11 m=9
